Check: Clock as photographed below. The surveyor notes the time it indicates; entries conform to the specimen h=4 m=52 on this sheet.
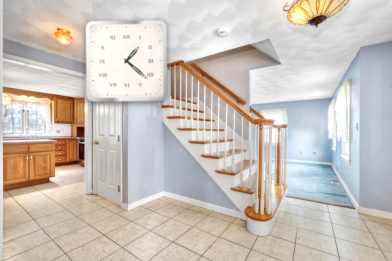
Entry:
h=1 m=22
